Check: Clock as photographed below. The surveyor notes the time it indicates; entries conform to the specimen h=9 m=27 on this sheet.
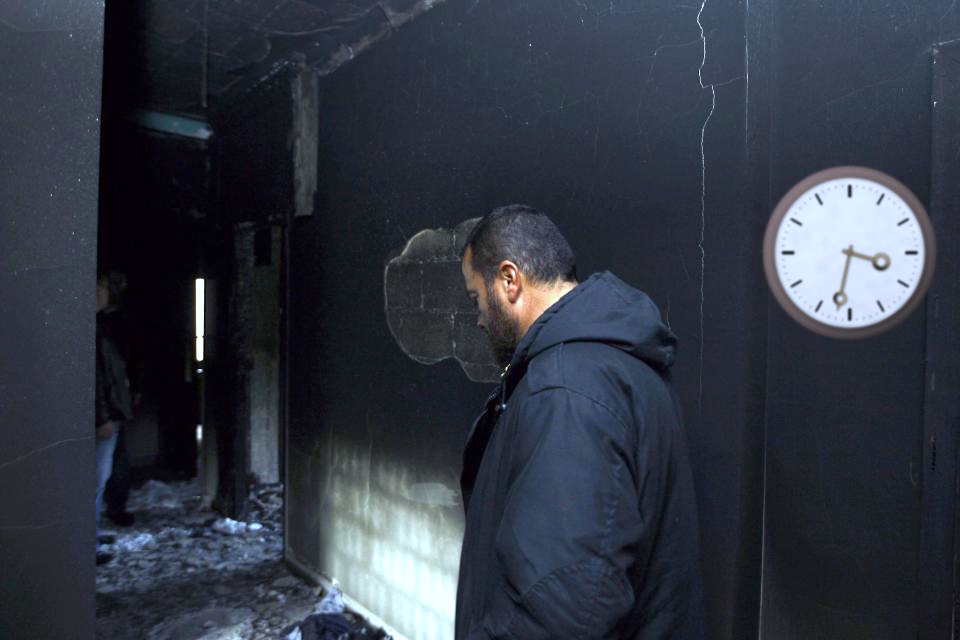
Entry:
h=3 m=32
